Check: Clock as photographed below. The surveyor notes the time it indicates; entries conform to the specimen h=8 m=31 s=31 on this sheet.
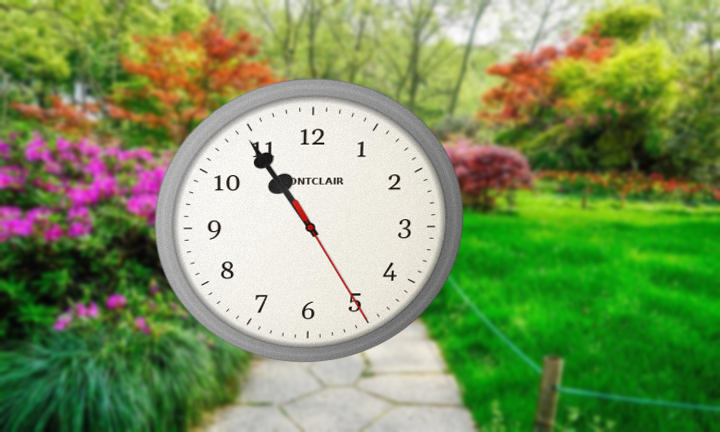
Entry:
h=10 m=54 s=25
